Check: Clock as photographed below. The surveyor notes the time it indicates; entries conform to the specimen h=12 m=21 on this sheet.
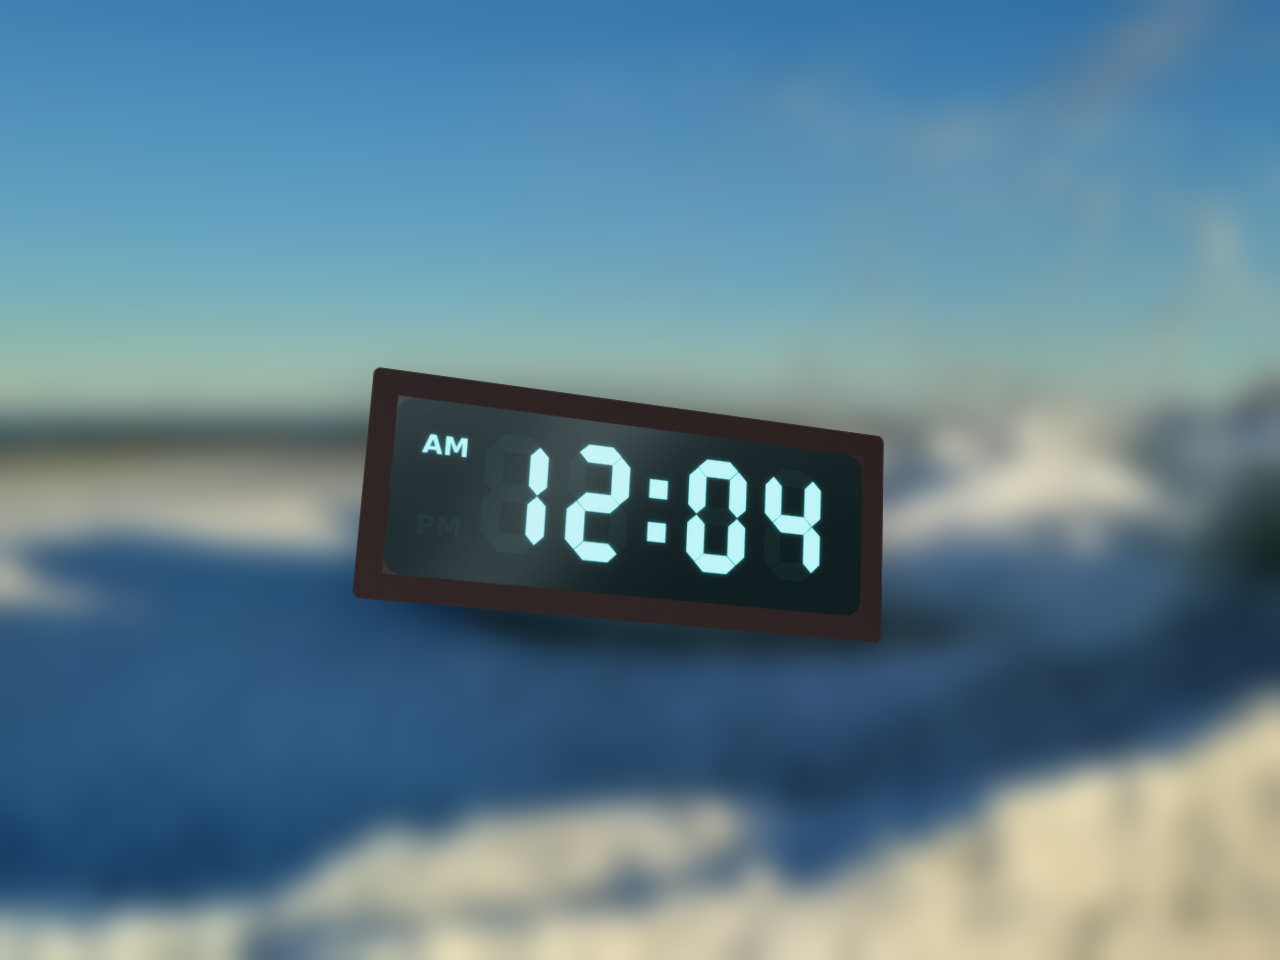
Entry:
h=12 m=4
